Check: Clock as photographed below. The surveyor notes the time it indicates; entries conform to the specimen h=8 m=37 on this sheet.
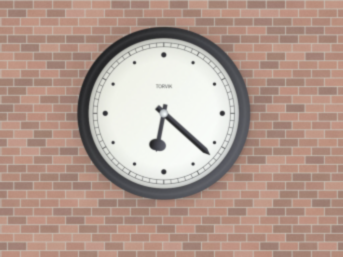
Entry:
h=6 m=22
